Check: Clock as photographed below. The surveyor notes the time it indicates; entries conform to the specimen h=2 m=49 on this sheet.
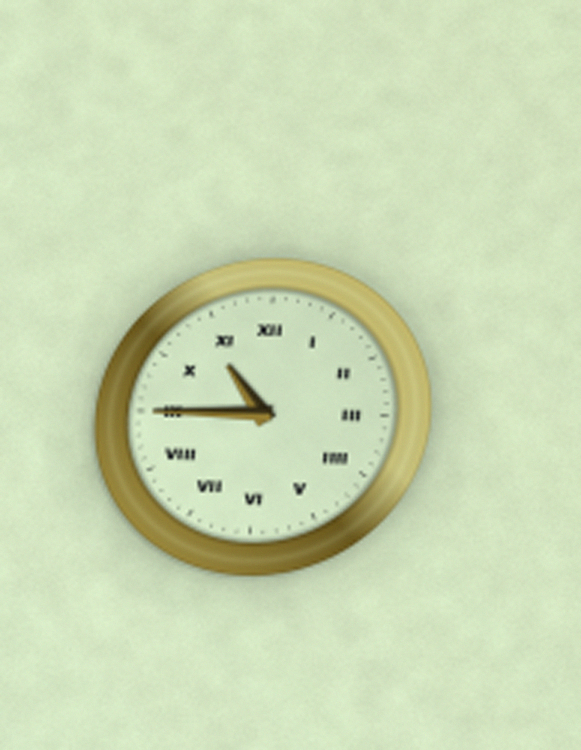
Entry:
h=10 m=45
